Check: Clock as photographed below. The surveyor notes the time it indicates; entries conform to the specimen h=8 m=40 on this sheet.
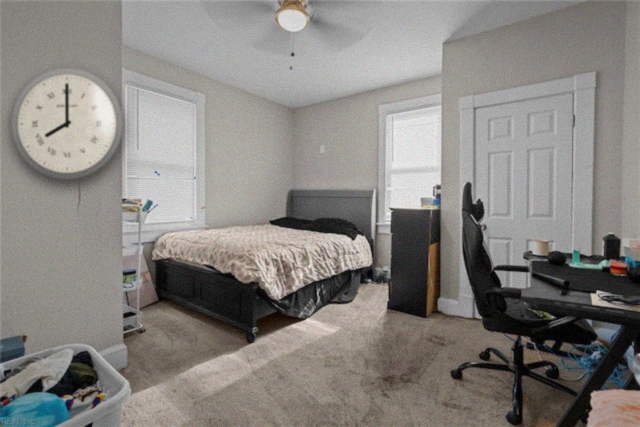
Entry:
h=8 m=0
